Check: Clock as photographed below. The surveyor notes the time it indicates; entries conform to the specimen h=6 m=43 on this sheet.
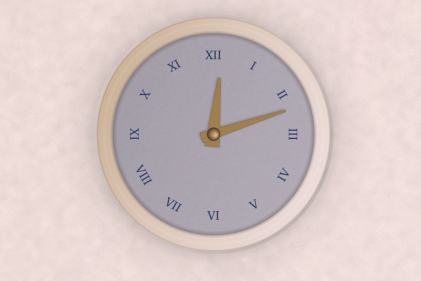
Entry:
h=12 m=12
